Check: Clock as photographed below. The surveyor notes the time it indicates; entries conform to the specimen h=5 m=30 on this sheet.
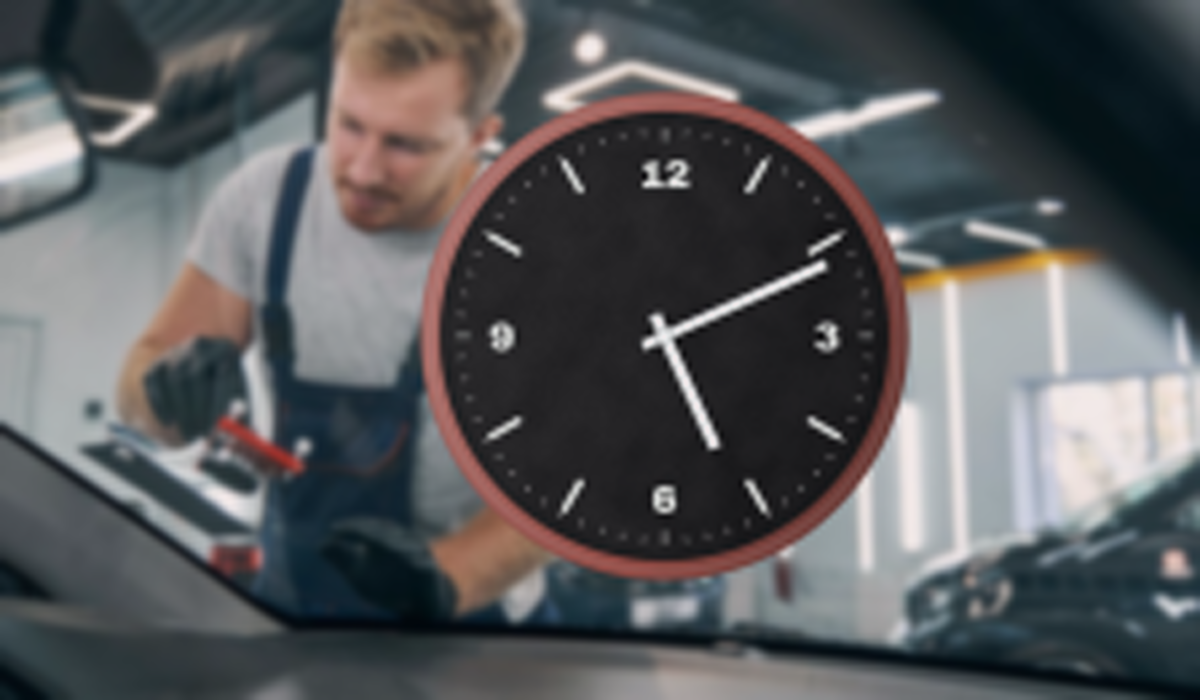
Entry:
h=5 m=11
